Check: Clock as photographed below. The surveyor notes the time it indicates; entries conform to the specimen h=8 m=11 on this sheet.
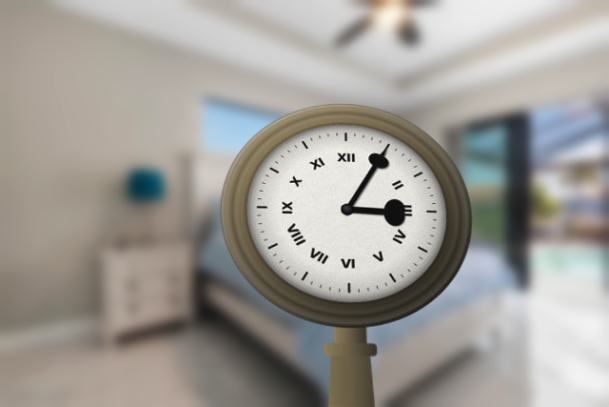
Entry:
h=3 m=5
